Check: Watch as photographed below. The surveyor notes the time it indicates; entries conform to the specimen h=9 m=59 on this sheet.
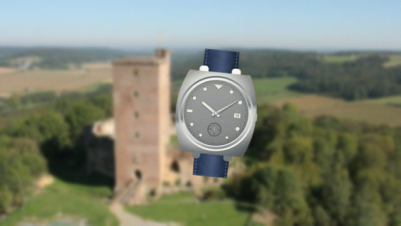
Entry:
h=10 m=9
